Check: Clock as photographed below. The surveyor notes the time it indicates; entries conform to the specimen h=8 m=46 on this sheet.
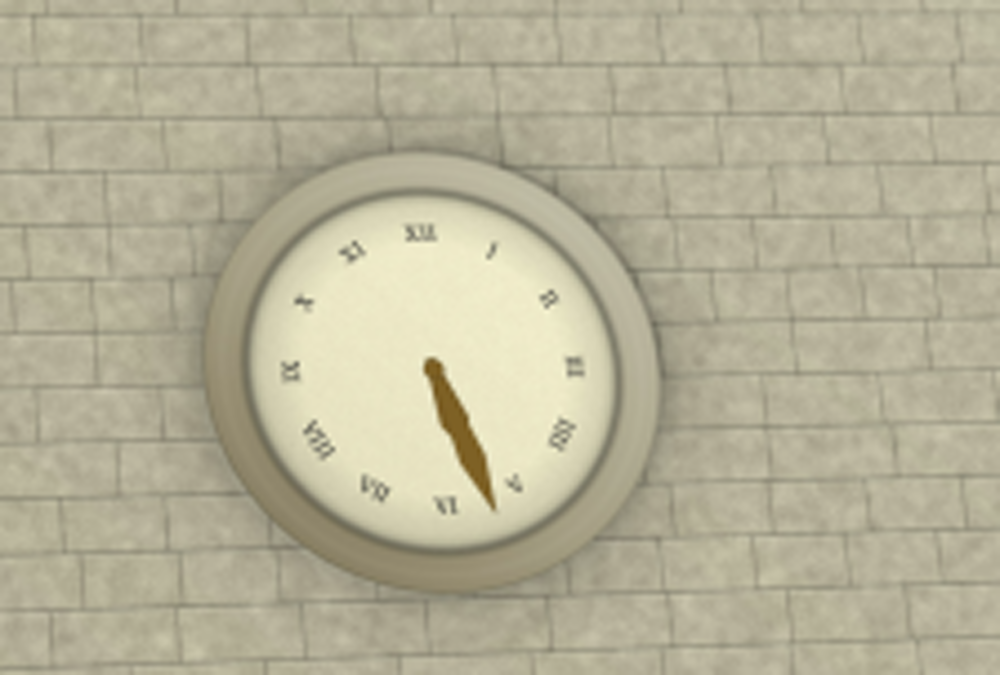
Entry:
h=5 m=27
